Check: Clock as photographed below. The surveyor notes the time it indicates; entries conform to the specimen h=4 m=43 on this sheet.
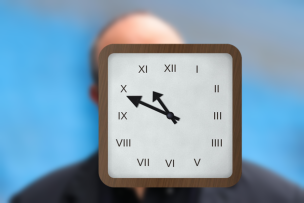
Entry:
h=10 m=49
